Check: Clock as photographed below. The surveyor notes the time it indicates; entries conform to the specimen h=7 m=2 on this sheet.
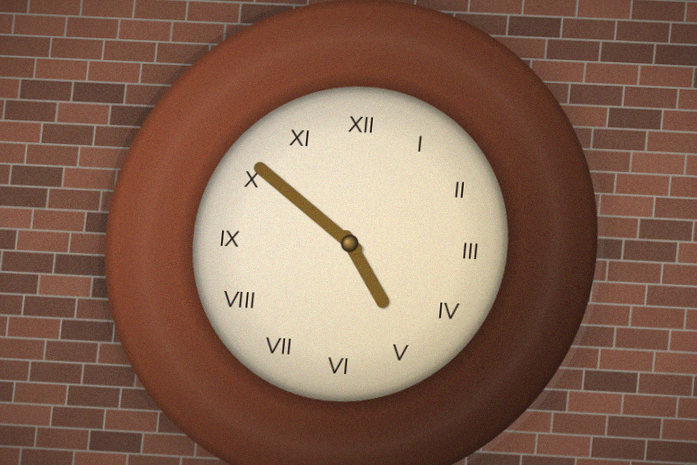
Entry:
h=4 m=51
